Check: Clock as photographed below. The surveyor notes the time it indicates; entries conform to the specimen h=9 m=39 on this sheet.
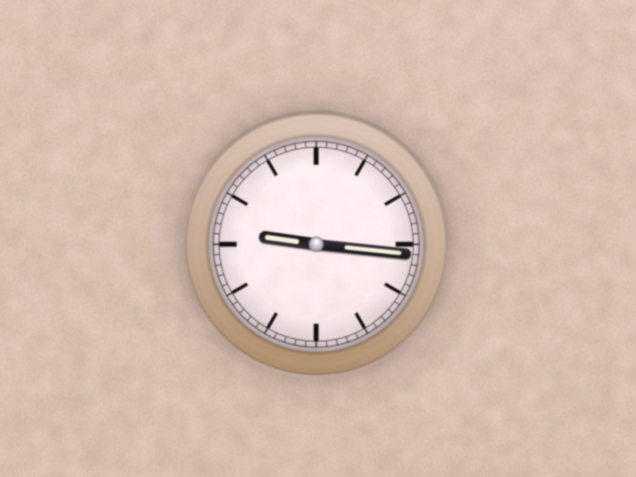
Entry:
h=9 m=16
